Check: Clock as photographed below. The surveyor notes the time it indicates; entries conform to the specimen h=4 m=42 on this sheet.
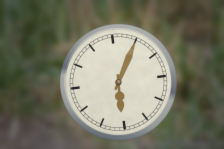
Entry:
h=6 m=5
